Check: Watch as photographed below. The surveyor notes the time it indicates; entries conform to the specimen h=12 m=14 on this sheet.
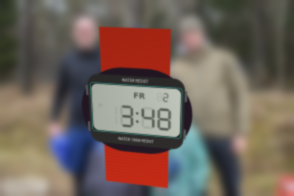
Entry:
h=3 m=48
